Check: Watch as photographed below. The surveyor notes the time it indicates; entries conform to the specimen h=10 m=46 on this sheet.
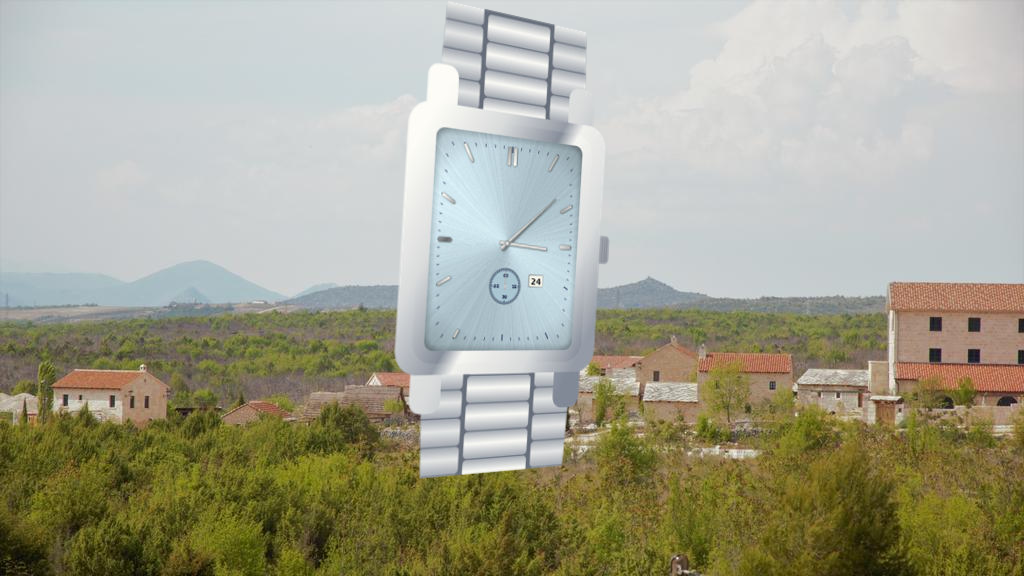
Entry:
h=3 m=8
